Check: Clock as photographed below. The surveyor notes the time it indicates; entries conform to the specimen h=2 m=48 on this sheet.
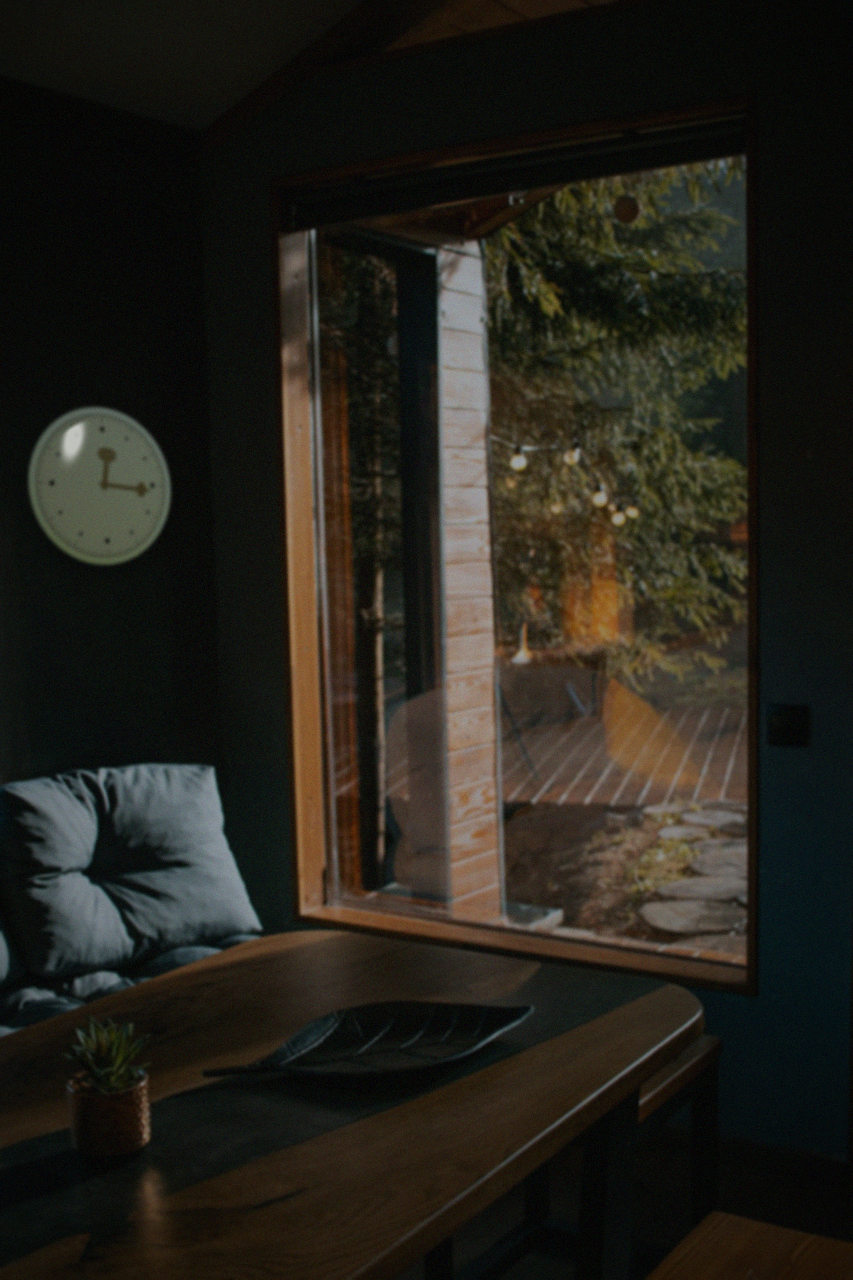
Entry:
h=12 m=16
